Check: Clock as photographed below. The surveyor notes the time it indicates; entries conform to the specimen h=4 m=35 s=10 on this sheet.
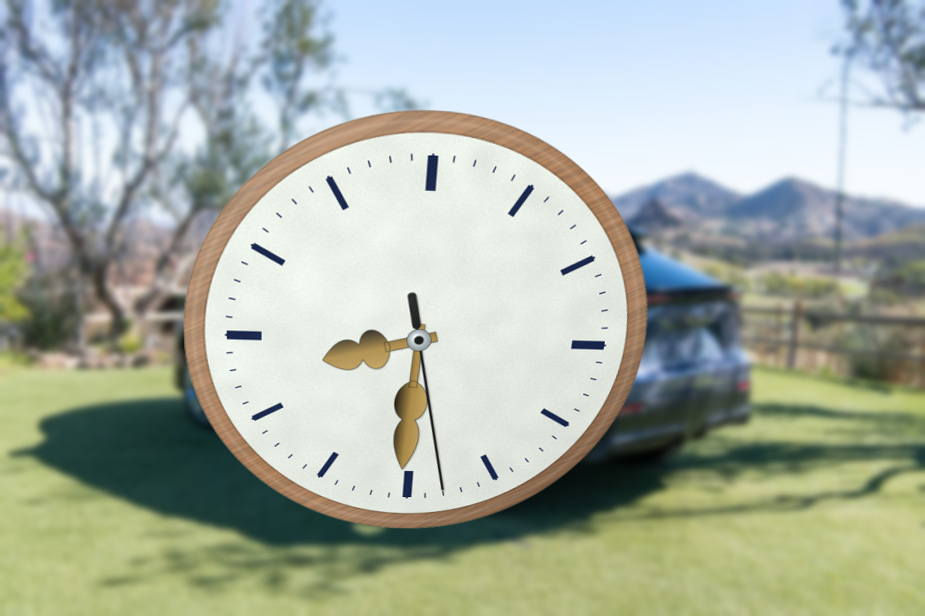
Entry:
h=8 m=30 s=28
